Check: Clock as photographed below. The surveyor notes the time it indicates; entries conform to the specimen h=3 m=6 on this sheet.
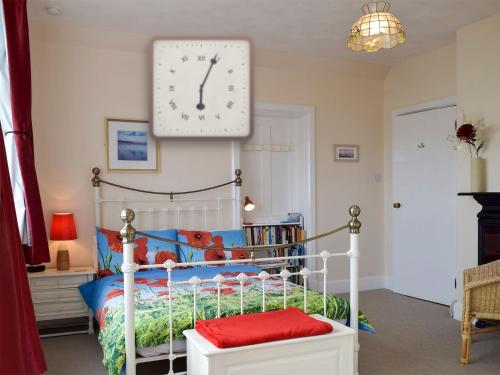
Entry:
h=6 m=4
